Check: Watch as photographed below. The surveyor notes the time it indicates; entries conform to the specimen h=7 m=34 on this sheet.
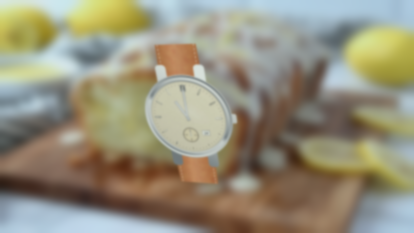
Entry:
h=11 m=0
